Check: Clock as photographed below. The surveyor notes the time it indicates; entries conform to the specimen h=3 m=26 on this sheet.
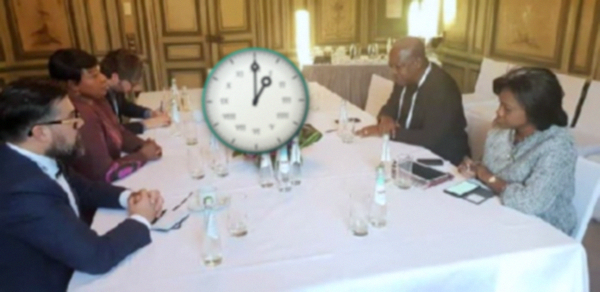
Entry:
h=1 m=0
